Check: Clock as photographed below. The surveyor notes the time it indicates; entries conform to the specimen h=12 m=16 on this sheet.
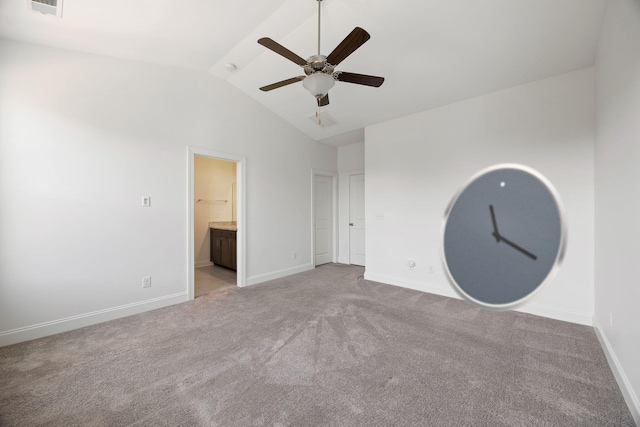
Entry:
h=11 m=19
